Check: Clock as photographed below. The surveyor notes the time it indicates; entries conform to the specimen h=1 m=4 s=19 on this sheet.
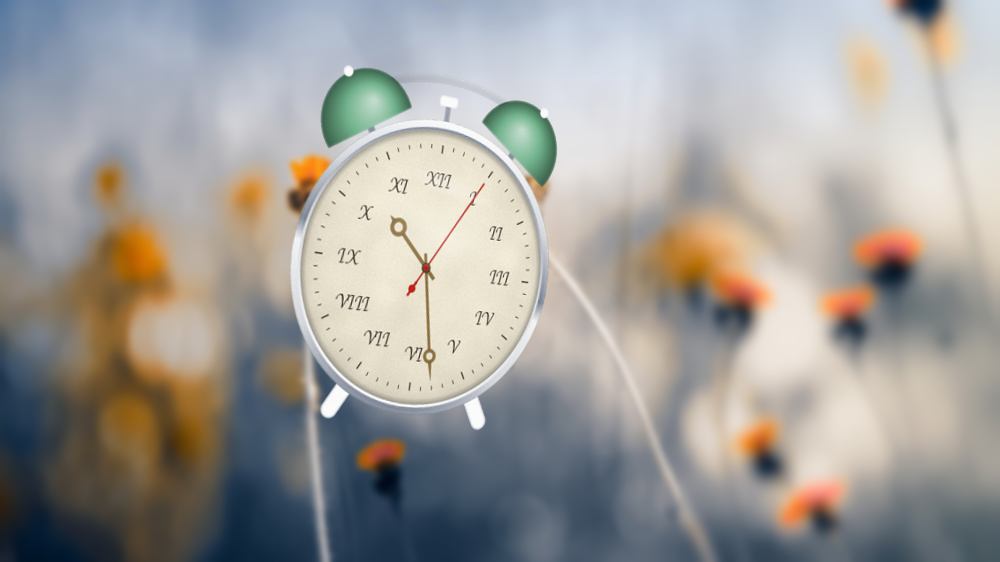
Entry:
h=10 m=28 s=5
